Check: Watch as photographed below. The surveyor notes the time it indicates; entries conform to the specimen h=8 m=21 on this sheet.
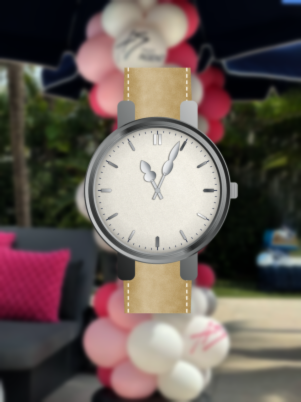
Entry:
h=11 m=4
